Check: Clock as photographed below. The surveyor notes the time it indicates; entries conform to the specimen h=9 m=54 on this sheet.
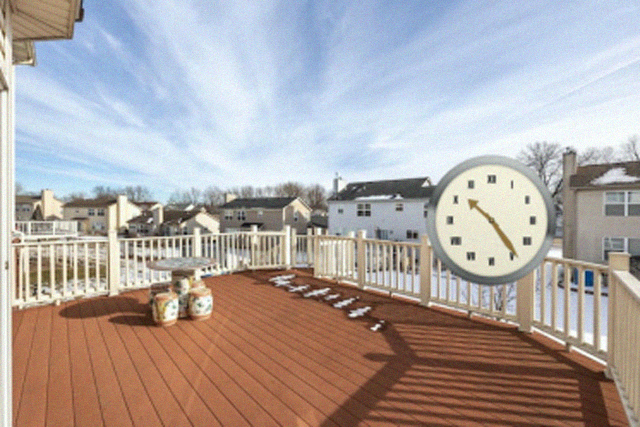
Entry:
h=10 m=24
